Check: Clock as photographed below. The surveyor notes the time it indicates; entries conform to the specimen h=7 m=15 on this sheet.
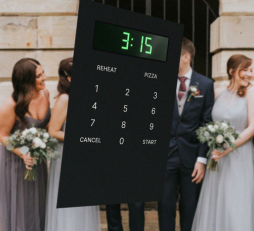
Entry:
h=3 m=15
